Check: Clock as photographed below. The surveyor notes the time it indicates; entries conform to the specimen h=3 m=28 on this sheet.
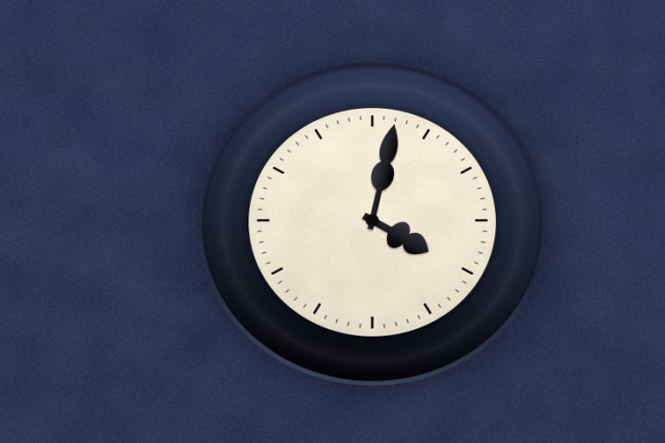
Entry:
h=4 m=2
